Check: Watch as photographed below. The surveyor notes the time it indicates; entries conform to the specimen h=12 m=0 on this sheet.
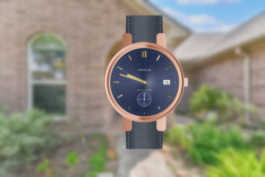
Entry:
h=9 m=48
